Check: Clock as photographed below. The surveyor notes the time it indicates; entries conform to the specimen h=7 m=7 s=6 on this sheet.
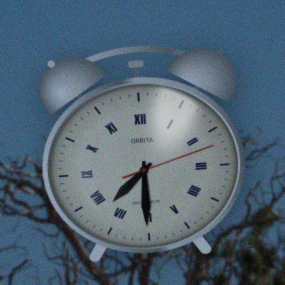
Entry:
h=7 m=30 s=12
